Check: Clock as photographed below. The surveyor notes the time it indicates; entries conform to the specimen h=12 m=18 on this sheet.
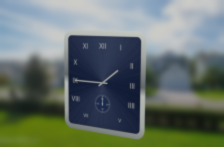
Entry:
h=1 m=45
